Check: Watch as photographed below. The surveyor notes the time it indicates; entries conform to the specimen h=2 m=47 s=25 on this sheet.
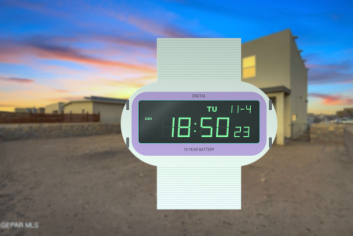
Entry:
h=18 m=50 s=23
